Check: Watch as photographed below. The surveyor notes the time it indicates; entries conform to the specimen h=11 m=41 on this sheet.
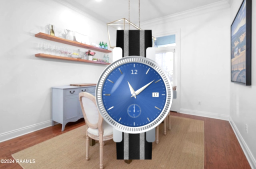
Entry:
h=11 m=9
